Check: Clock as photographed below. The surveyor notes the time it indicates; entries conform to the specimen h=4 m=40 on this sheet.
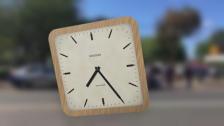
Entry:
h=7 m=25
